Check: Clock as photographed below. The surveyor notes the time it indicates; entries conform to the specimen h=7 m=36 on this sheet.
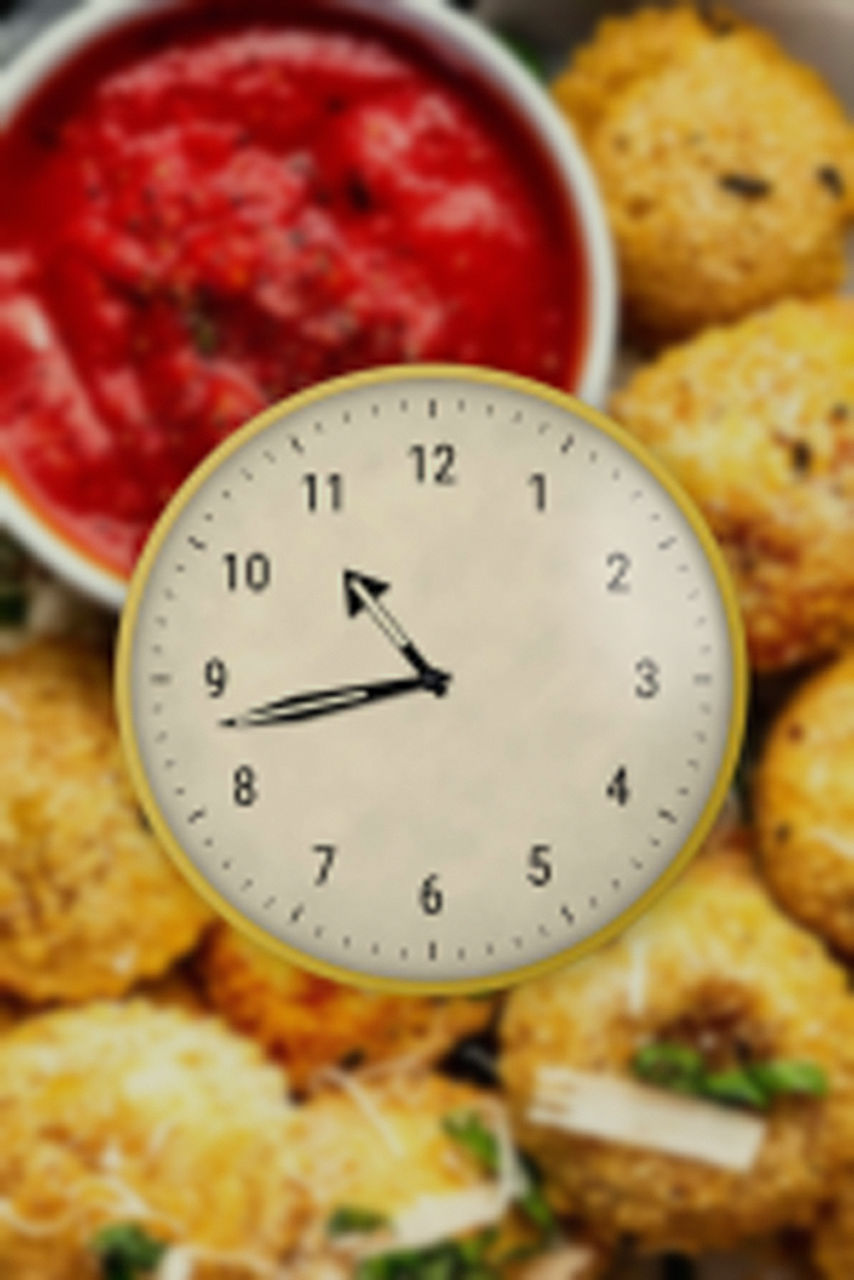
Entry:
h=10 m=43
